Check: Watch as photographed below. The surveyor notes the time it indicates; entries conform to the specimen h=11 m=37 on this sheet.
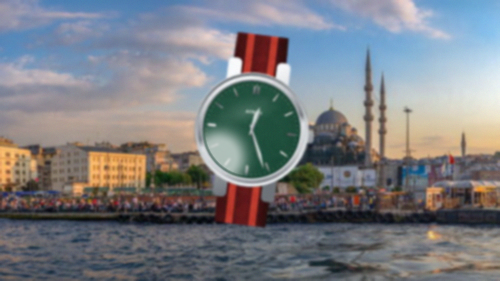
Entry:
h=12 m=26
